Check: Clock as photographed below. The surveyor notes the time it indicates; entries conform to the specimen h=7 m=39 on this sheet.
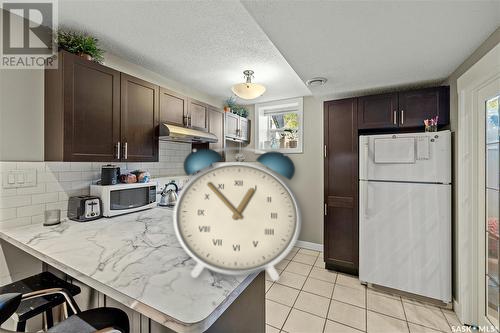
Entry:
h=12 m=53
